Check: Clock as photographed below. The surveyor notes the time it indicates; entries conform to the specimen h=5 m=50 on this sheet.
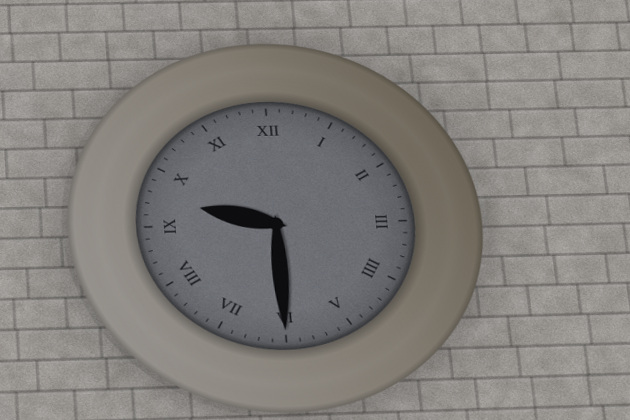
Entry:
h=9 m=30
